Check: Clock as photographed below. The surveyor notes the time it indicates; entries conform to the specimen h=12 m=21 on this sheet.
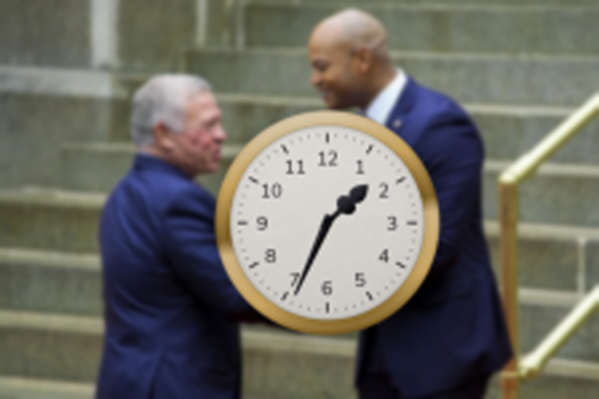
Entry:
h=1 m=34
